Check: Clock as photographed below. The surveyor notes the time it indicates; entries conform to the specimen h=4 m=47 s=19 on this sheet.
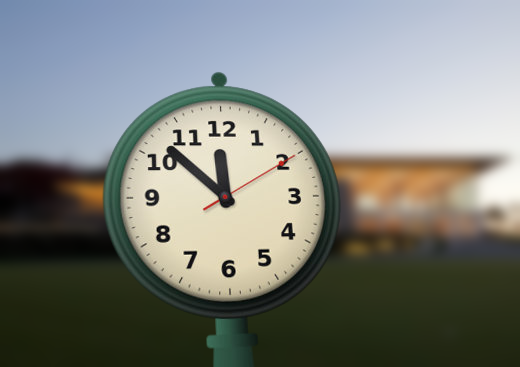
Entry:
h=11 m=52 s=10
